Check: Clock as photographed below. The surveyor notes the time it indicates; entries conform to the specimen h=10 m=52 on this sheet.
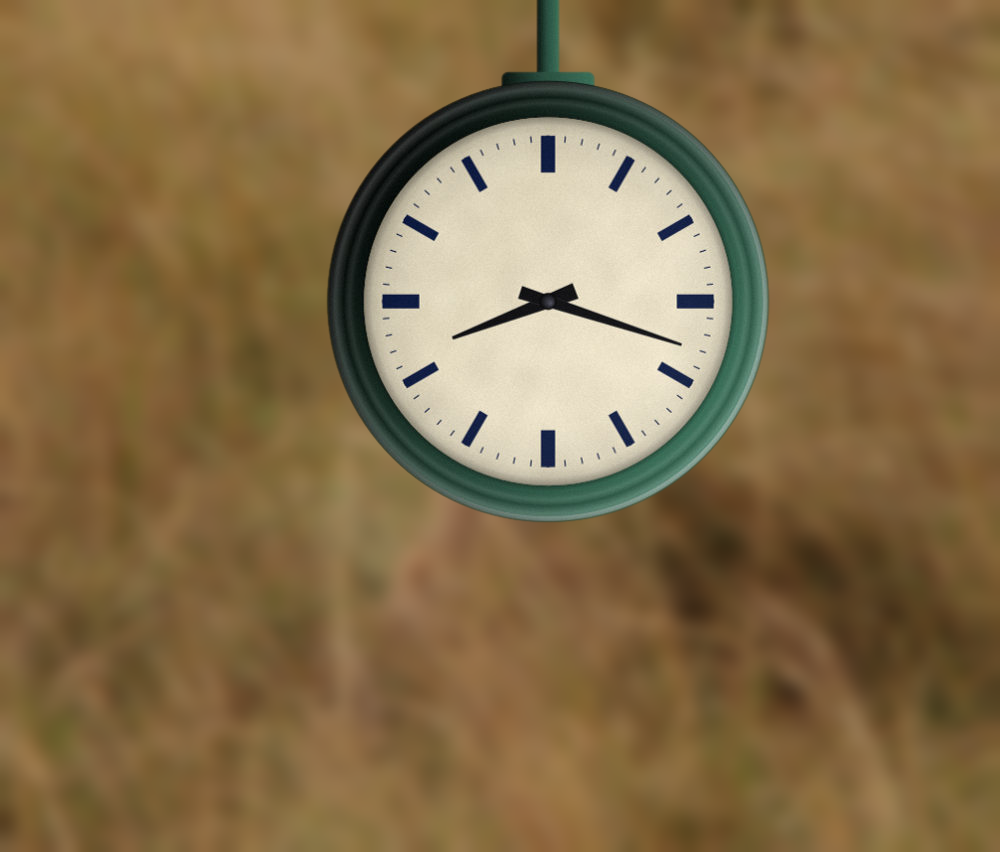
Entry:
h=8 m=18
